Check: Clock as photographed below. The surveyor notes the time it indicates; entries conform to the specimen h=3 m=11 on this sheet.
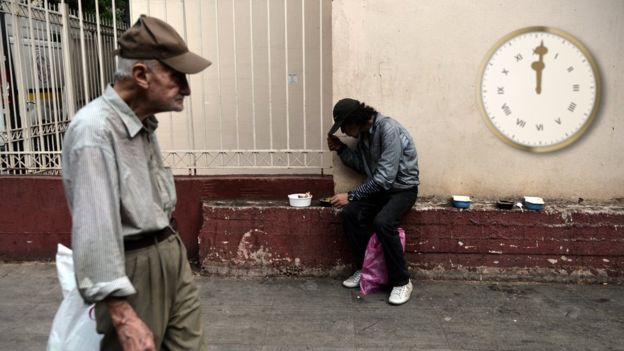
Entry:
h=12 m=1
